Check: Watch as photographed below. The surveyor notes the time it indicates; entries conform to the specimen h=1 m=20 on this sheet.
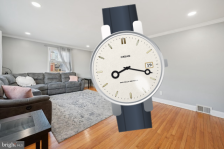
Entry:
h=8 m=18
